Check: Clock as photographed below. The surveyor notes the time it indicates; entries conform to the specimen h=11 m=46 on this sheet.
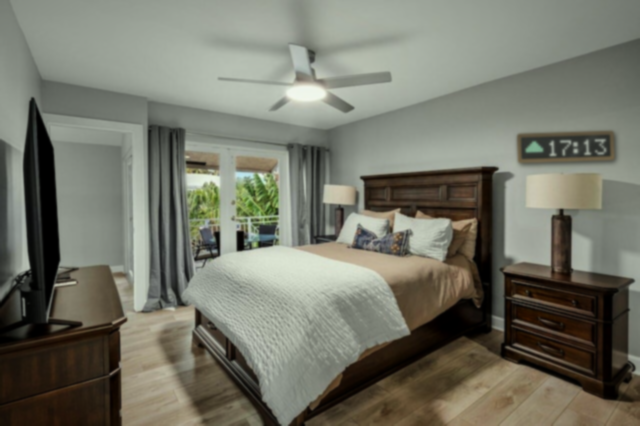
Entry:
h=17 m=13
